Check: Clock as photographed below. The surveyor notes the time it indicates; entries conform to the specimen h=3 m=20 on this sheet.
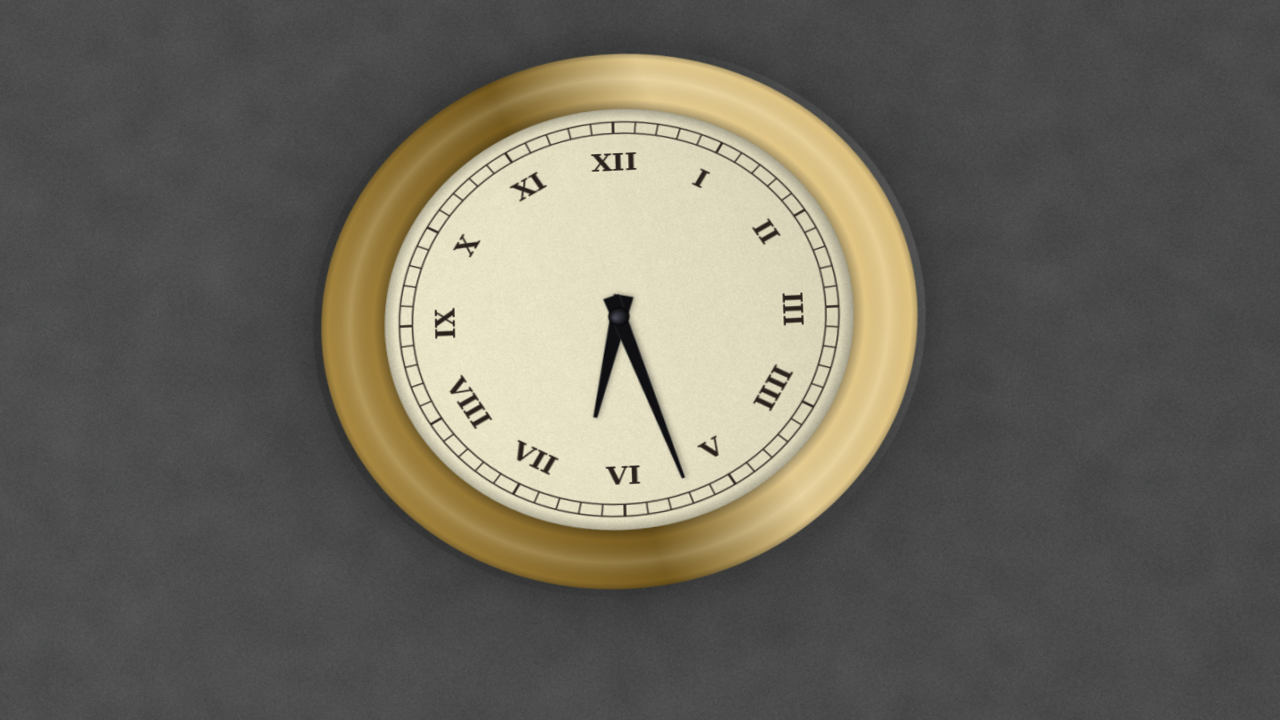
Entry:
h=6 m=27
